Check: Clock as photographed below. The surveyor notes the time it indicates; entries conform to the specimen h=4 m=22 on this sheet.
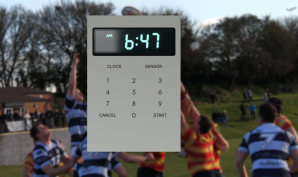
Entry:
h=6 m=47
